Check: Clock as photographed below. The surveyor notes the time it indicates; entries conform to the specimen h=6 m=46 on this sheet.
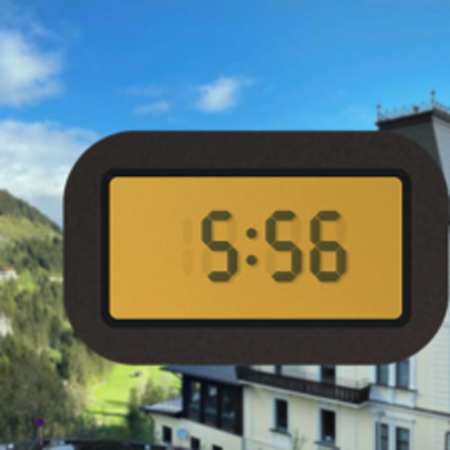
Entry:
h=5 m=56
